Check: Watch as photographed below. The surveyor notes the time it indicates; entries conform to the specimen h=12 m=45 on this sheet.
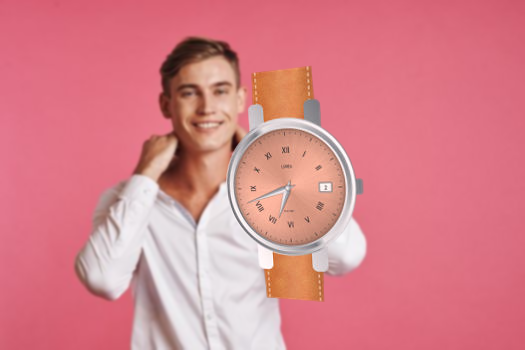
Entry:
h=6 m=42
